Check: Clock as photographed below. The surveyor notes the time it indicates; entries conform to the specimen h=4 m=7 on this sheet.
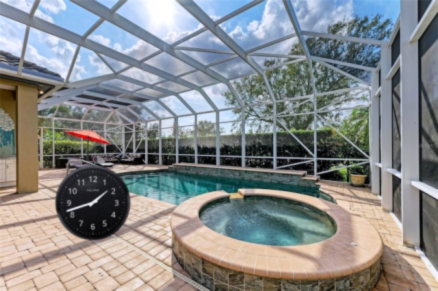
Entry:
h=1 m=42
